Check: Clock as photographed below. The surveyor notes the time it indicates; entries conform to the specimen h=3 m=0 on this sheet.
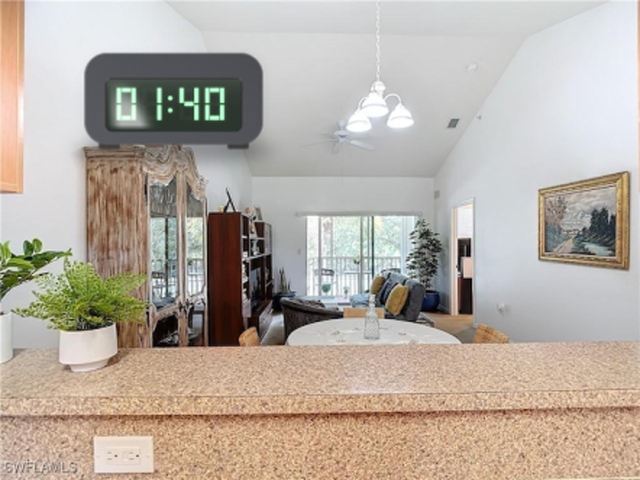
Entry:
h=1 m=40
